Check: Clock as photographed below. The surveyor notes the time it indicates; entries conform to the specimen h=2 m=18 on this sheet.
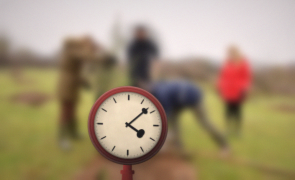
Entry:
h=4 m=8
